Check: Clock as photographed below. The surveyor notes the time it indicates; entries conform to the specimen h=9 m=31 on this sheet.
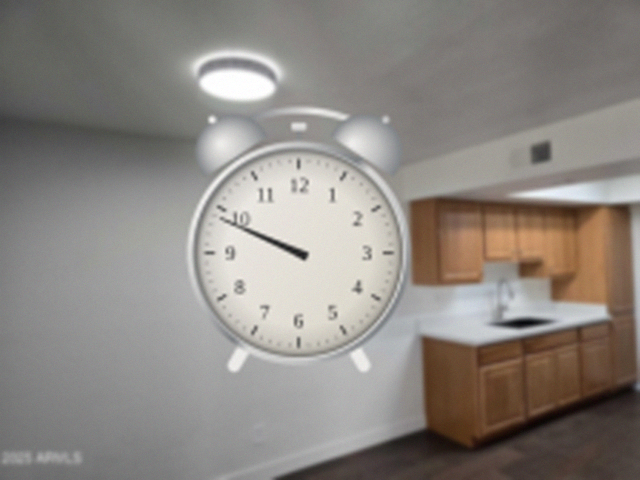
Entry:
h=9 m=49
